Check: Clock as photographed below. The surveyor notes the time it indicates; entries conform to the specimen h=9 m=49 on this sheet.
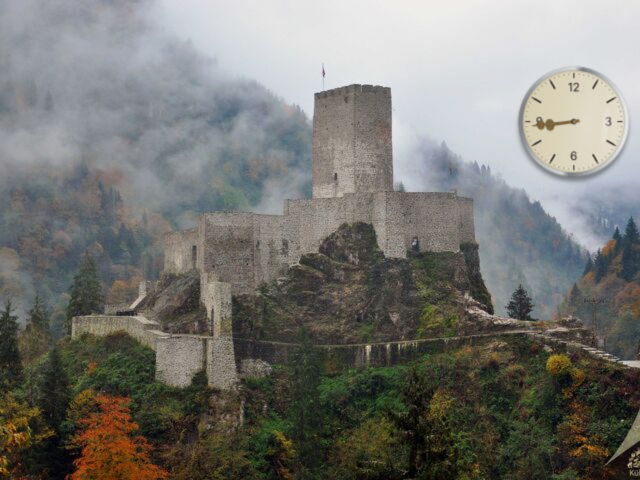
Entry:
h=8 m=44
